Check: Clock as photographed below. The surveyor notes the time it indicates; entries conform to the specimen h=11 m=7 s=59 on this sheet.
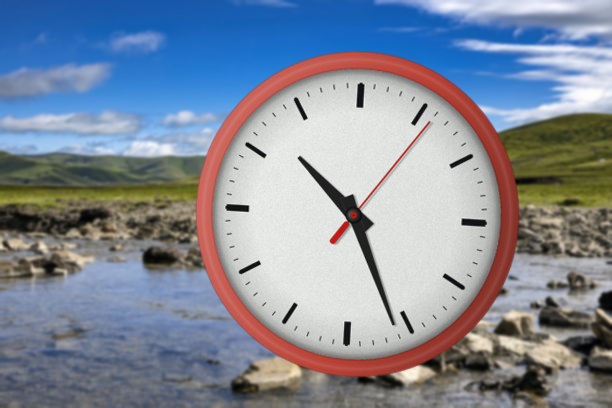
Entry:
h=10 m=26 s=6
